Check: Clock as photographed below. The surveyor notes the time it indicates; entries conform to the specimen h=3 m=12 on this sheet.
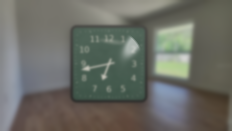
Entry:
h=6 m=43
